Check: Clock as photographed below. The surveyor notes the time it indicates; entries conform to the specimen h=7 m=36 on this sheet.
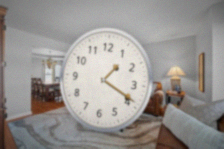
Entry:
h=1 m=19
